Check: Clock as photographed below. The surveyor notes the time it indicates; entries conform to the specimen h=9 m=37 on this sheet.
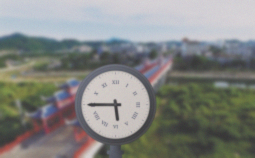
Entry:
h=5 m=45
